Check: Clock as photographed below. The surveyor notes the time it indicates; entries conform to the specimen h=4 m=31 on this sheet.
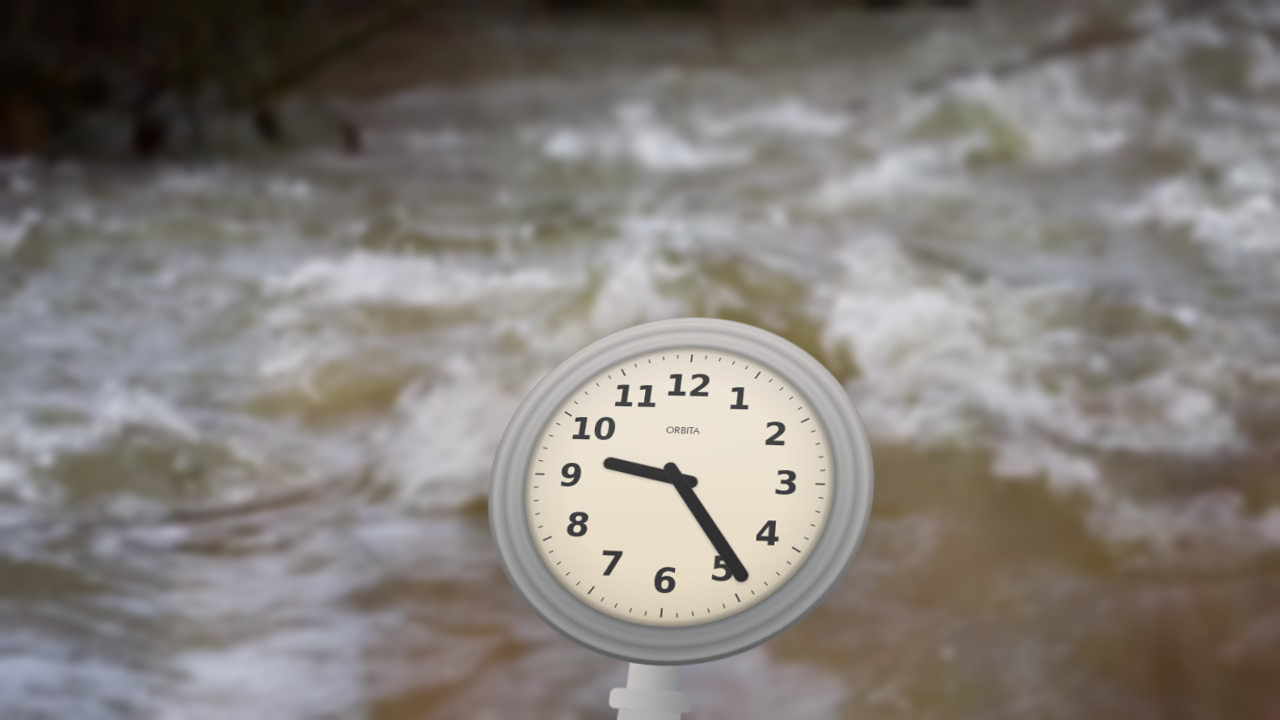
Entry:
h=9 m=24
